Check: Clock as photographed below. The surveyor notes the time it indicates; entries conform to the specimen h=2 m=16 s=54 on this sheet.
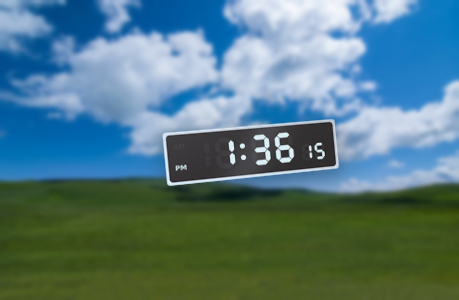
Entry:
h=1 m=36 s=15
